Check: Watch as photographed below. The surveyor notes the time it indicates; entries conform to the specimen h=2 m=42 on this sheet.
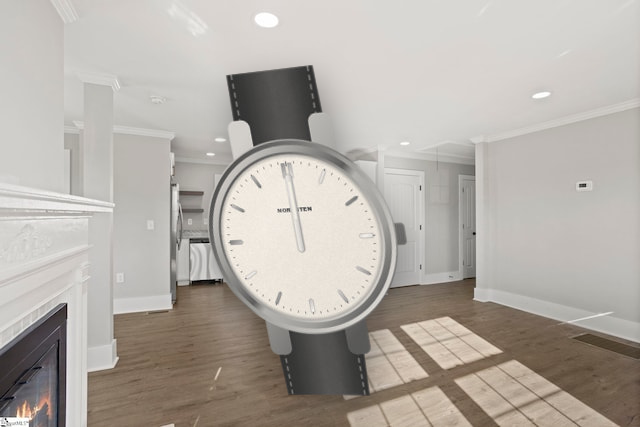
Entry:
h=12 m=0
